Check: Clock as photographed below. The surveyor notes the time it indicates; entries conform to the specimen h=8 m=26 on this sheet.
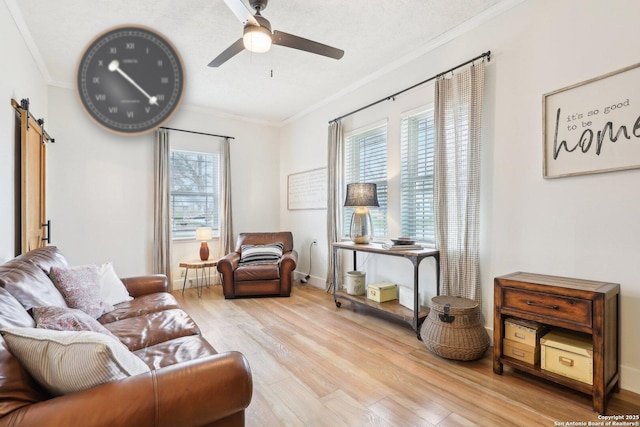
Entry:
h=10 m=22
